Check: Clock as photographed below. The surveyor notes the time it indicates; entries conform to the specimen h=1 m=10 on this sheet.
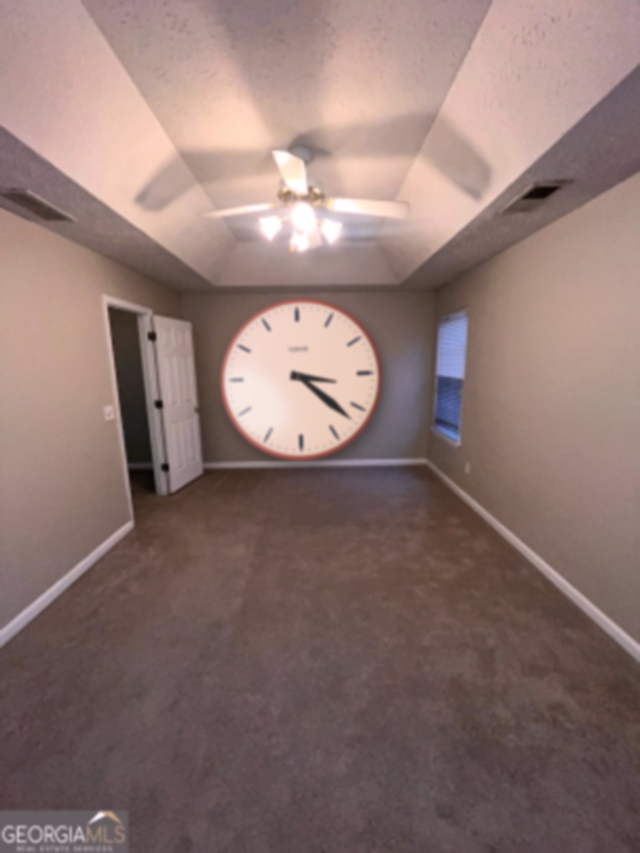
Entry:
h=3 m=22
